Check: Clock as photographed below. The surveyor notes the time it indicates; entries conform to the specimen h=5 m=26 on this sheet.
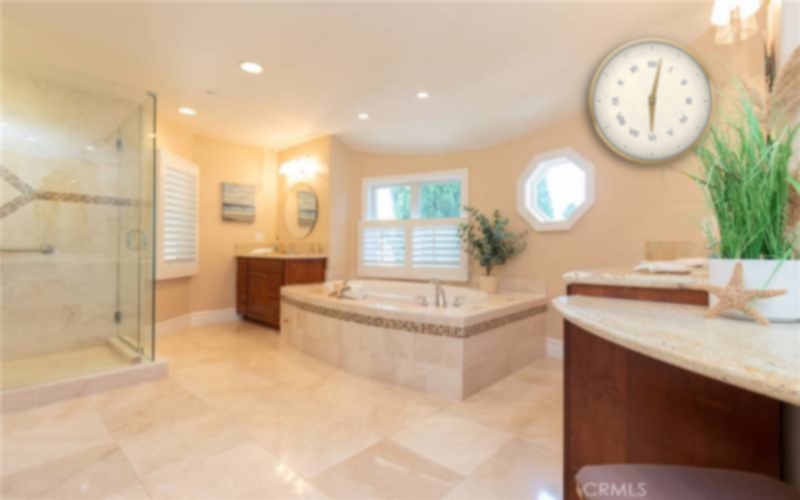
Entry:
h=6 m=2
